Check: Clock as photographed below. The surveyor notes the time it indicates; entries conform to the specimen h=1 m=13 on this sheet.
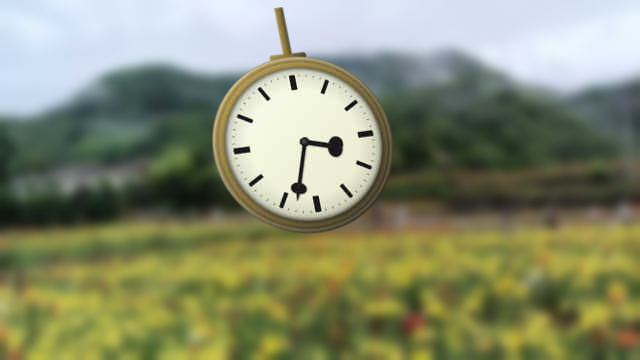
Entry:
h=3 m=33
